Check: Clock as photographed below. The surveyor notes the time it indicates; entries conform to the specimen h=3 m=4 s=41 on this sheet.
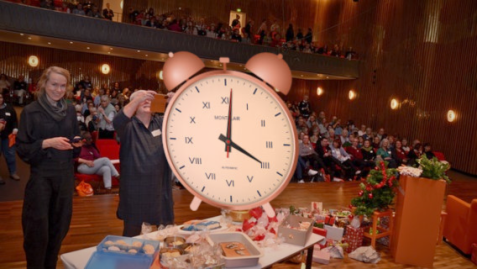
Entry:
h=4 m=1 s=1
